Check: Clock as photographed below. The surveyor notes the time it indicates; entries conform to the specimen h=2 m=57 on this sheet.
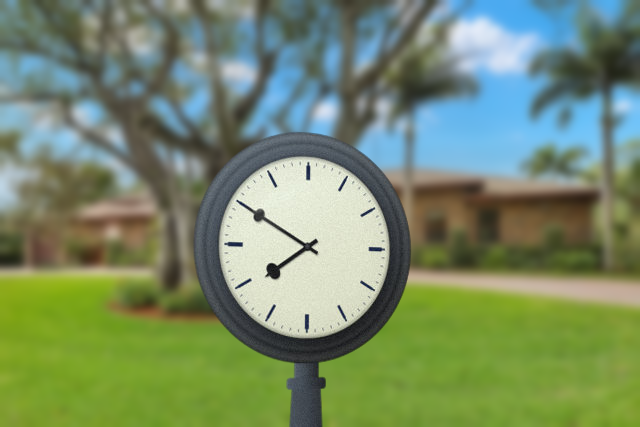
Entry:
h=7 m=50
